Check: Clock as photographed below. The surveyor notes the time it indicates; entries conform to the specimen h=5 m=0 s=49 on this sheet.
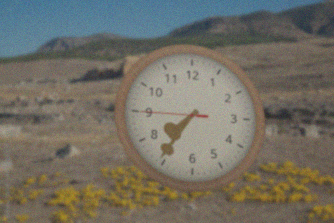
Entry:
h=7 m=35 s=45
